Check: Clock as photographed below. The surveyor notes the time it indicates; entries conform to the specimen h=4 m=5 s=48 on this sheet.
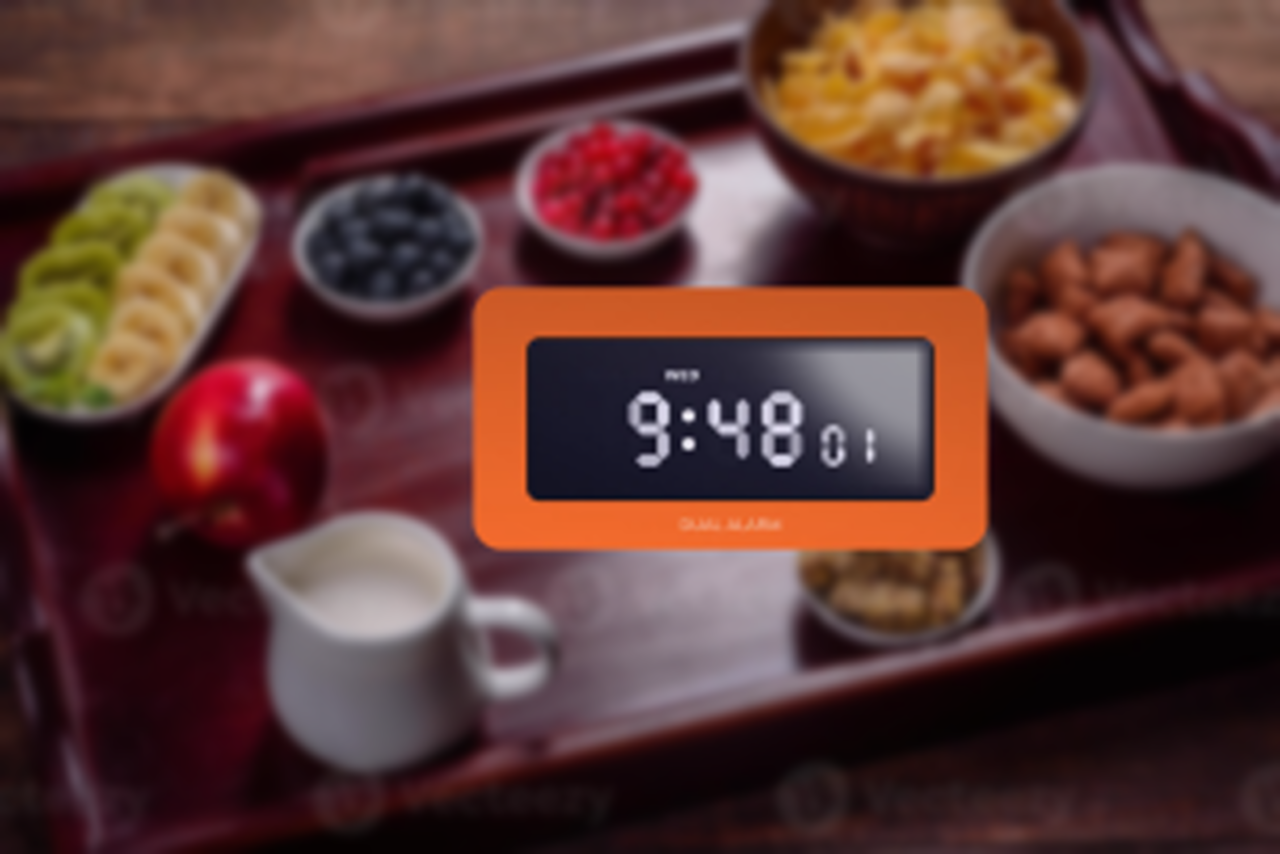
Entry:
h=9 m=48 s=1
